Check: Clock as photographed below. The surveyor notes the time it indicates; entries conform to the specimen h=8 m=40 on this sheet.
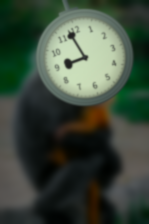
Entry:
h=8 m=58
